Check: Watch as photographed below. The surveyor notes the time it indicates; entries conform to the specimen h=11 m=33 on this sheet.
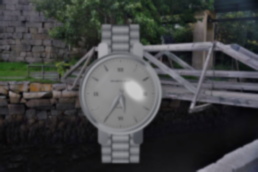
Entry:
h=5 m=35
